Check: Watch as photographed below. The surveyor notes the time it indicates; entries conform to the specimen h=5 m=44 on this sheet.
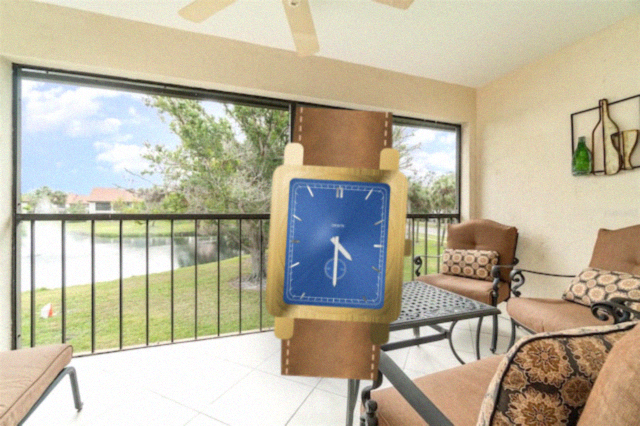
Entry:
h=4 m=30
